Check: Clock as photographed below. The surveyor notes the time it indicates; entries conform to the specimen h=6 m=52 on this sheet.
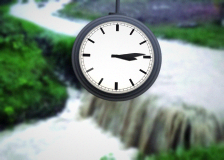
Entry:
h=3 m=14
